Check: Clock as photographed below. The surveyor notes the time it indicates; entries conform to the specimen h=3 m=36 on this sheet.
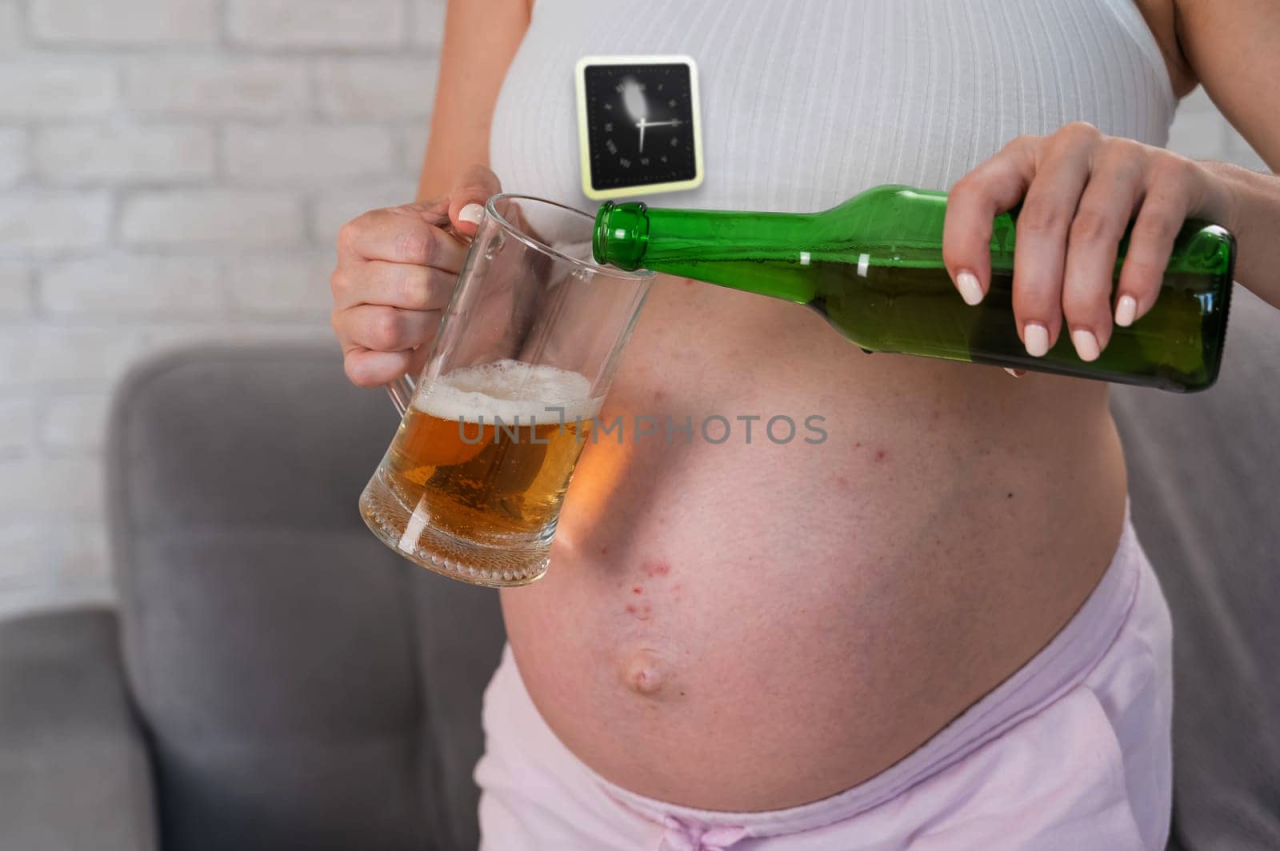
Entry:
h=6 m=15
